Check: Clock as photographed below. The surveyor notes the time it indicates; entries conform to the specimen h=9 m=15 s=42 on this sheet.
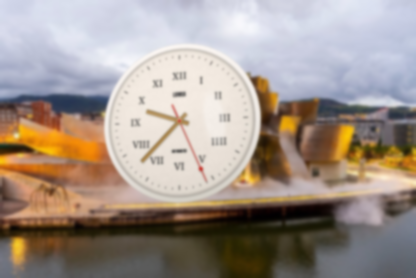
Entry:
h=9 m=37 s=26
